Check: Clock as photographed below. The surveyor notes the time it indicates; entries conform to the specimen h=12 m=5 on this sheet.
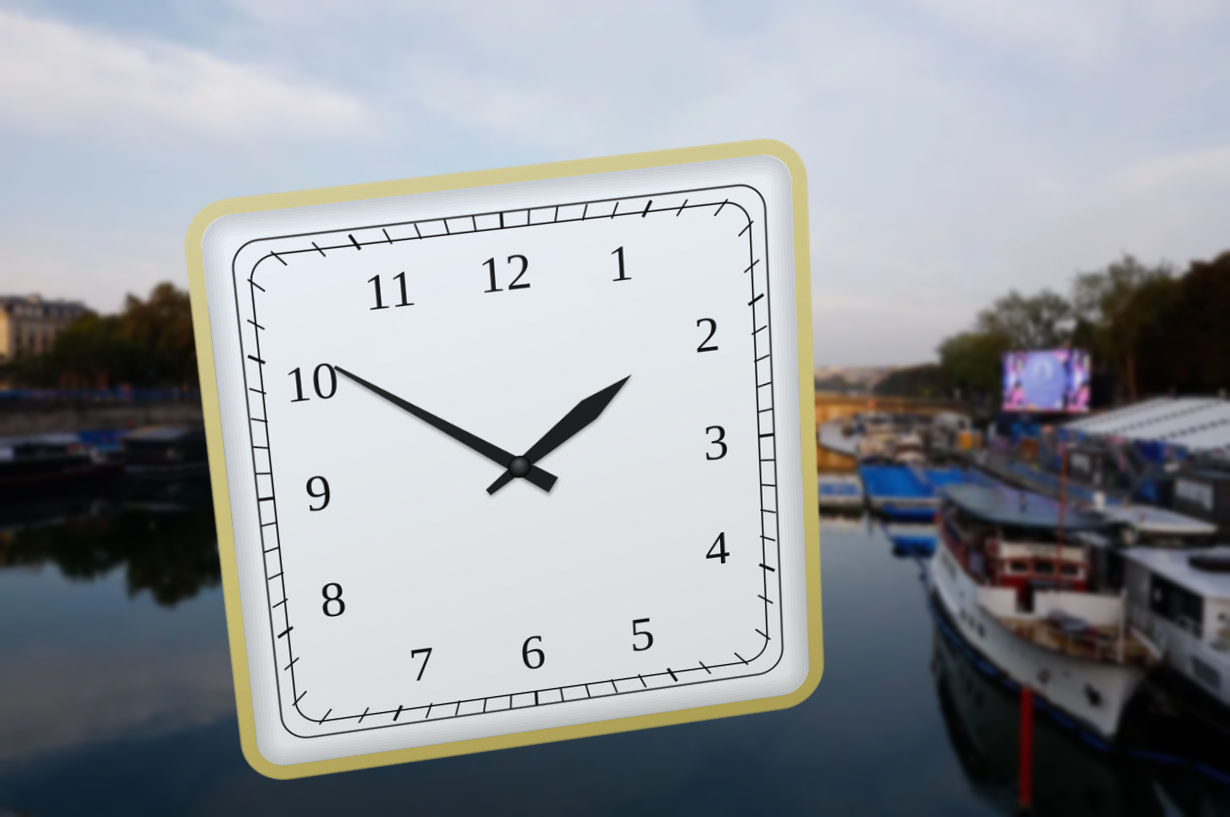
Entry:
h=1 m=51
